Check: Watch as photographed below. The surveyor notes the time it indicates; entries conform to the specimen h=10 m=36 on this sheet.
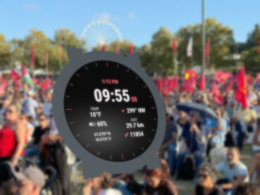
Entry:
h=9 m=55
